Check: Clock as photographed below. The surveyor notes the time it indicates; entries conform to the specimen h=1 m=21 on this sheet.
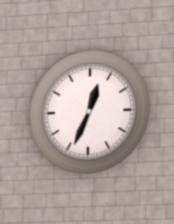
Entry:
h=12 m=34
